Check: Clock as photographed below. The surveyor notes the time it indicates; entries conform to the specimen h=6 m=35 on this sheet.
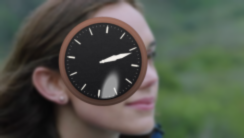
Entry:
h=2 m=11
